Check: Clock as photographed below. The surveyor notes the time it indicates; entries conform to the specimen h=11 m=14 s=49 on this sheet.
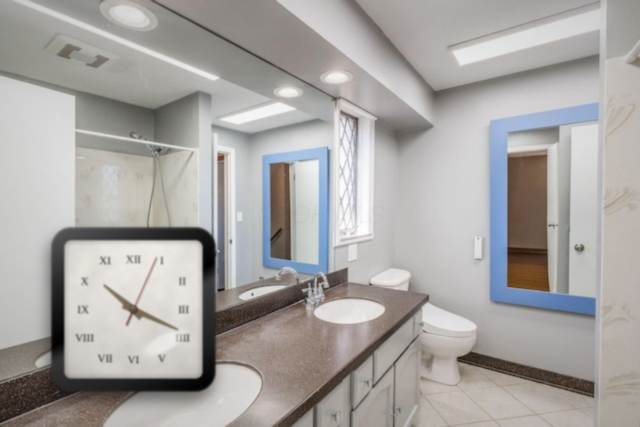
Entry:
h=10 m=19 s=4
